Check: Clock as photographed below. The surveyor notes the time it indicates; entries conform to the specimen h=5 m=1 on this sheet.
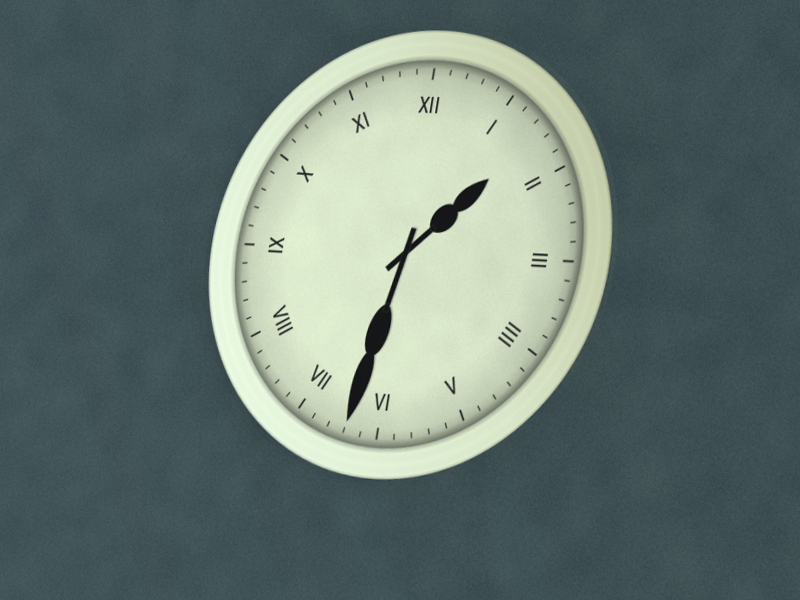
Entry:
h=1 m=32
